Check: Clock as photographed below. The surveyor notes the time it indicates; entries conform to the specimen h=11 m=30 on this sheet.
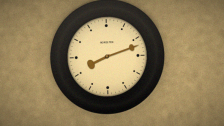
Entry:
h=8 m=12
